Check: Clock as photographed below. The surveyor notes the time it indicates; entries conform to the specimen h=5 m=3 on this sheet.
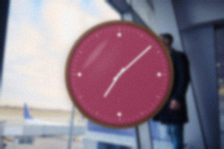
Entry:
h=7 m=8
